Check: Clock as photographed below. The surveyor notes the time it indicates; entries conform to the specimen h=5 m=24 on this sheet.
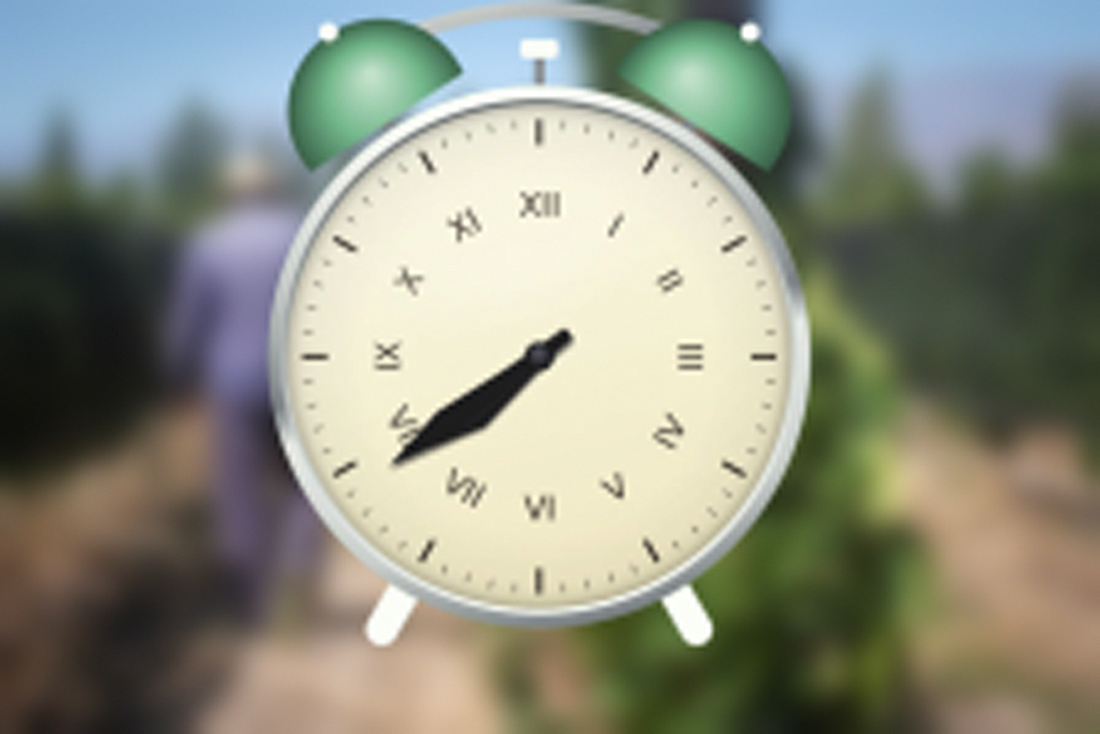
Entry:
h=7 m=39
